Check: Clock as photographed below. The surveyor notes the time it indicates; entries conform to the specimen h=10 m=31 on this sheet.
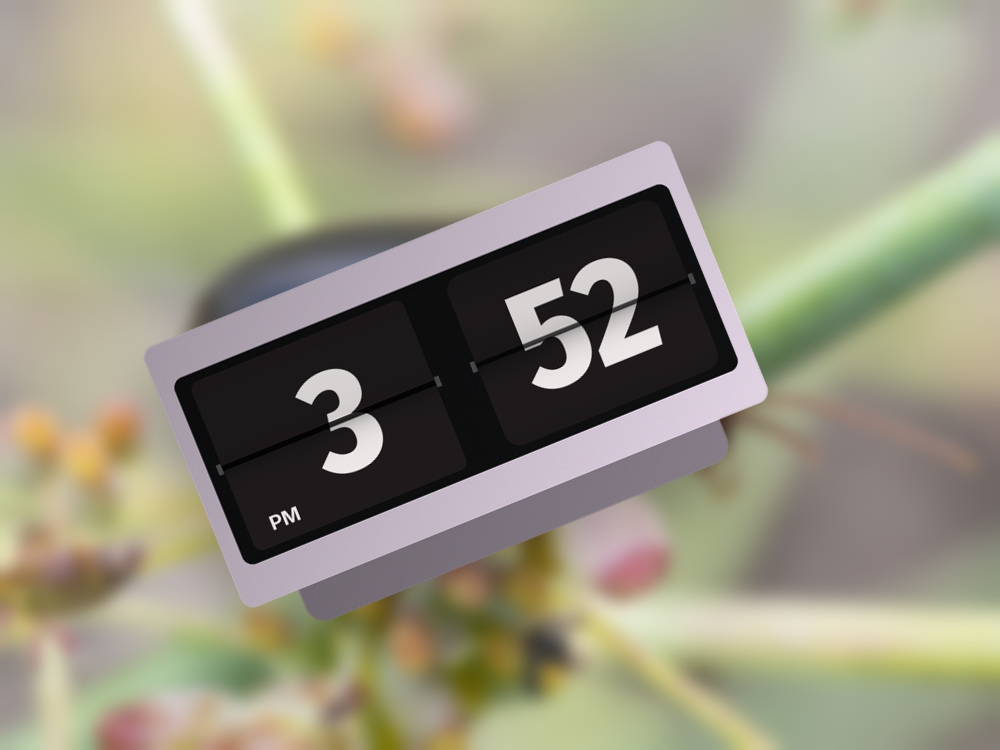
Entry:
h=3 m=52
